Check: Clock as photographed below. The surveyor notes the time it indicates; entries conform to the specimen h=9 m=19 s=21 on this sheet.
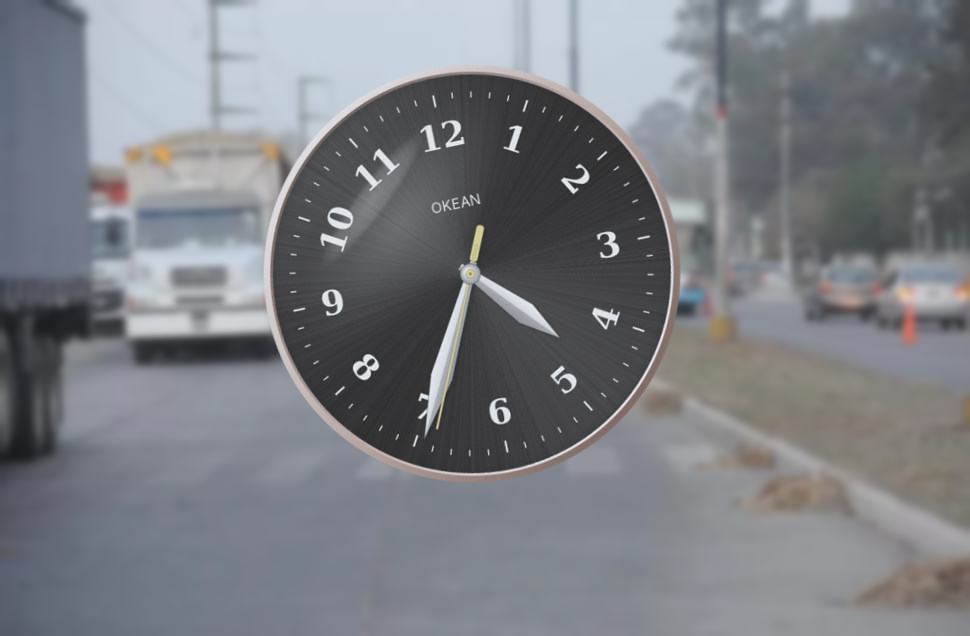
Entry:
h=4 m=34 s=34
